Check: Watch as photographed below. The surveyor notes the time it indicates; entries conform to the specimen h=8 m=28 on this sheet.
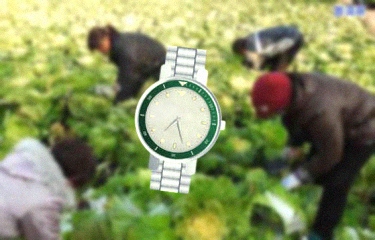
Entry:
h=7 m=27
